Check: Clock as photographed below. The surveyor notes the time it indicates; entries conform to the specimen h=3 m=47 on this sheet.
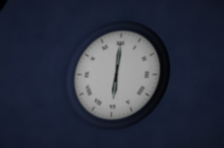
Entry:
h=6 m=0
